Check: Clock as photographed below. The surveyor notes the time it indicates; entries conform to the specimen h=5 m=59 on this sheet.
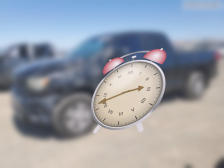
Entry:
h=2 m=42
